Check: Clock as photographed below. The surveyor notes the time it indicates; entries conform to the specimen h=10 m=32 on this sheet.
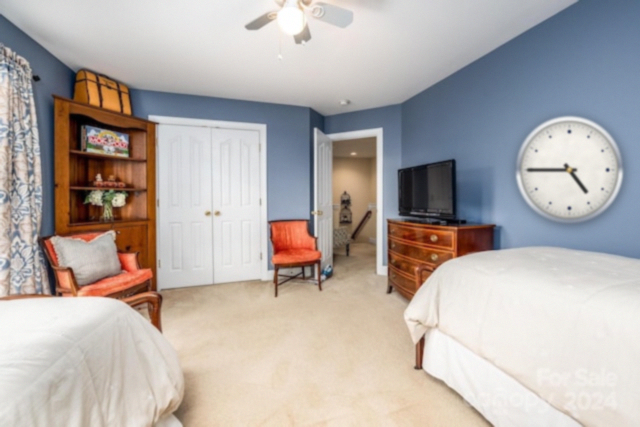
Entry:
h=4 m=45
